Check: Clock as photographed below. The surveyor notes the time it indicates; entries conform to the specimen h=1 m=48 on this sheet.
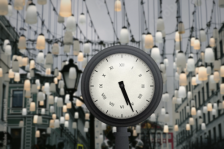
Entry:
h=5 m=26
